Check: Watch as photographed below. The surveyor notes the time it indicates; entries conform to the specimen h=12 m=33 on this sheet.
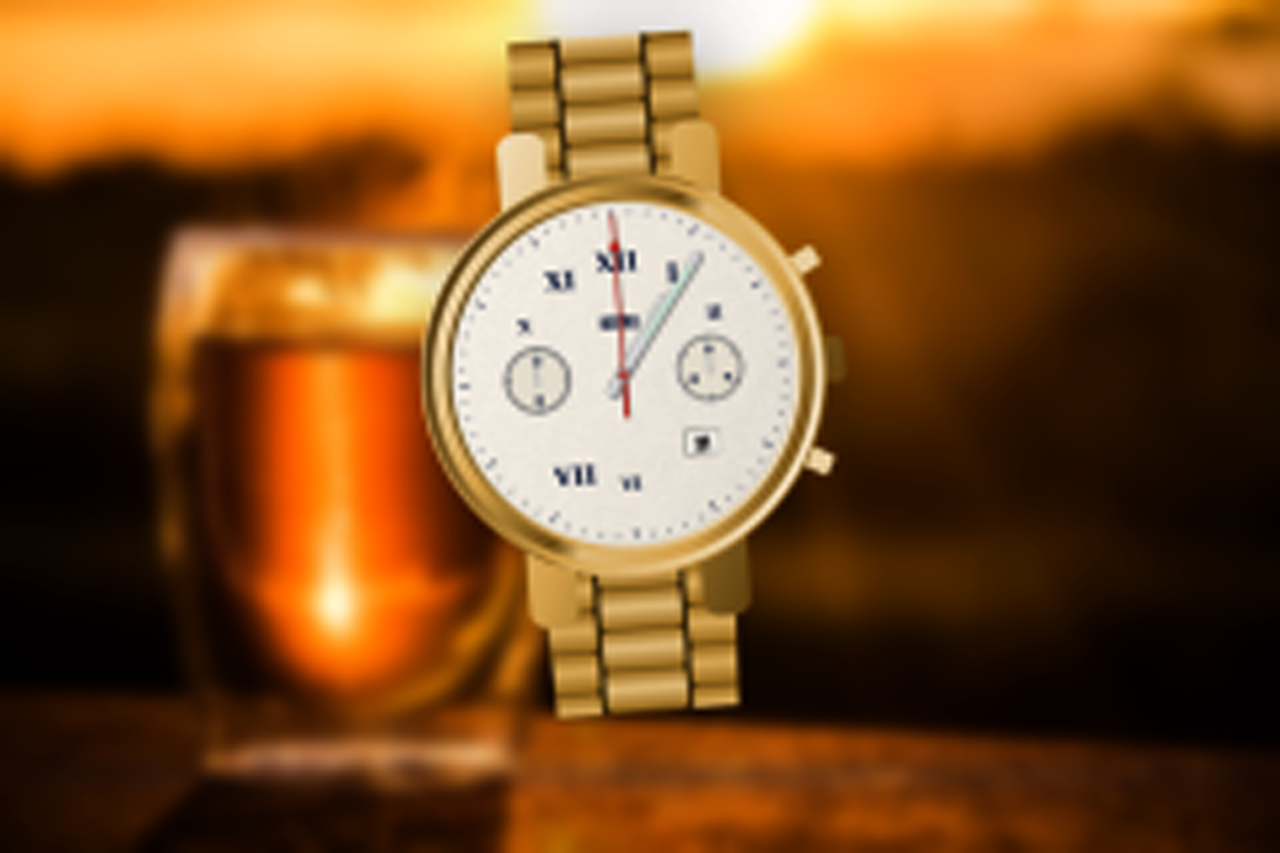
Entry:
h=1 m=6
